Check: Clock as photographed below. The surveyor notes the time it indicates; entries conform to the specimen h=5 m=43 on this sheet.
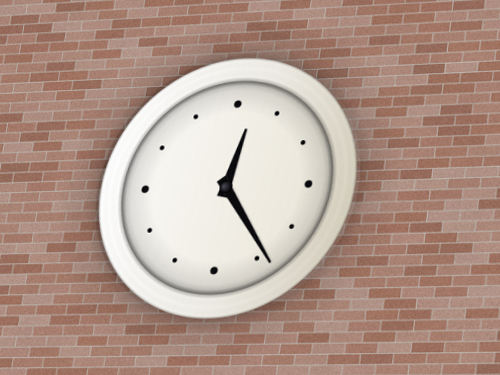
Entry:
h=12 m=24
